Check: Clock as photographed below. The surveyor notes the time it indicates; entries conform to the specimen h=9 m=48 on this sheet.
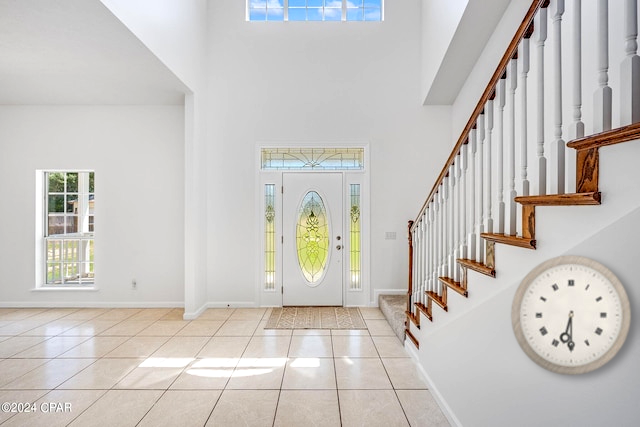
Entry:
h=6 m=30
